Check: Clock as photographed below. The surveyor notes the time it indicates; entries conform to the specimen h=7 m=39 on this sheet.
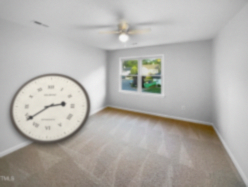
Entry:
h=2 m=39
